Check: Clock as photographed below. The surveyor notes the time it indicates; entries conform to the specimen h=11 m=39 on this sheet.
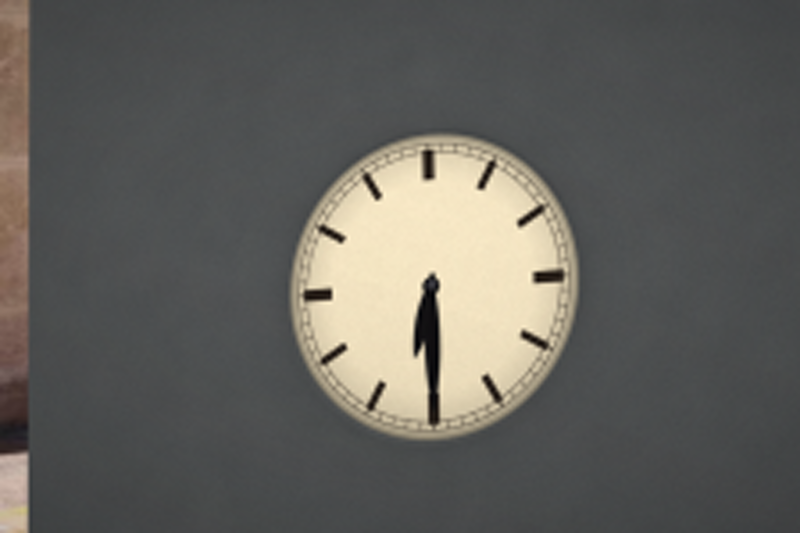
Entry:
h=6 m=30
